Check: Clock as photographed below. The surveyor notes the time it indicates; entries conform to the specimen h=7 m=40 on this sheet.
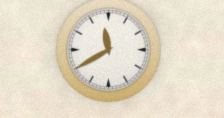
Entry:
h=11 m=40
